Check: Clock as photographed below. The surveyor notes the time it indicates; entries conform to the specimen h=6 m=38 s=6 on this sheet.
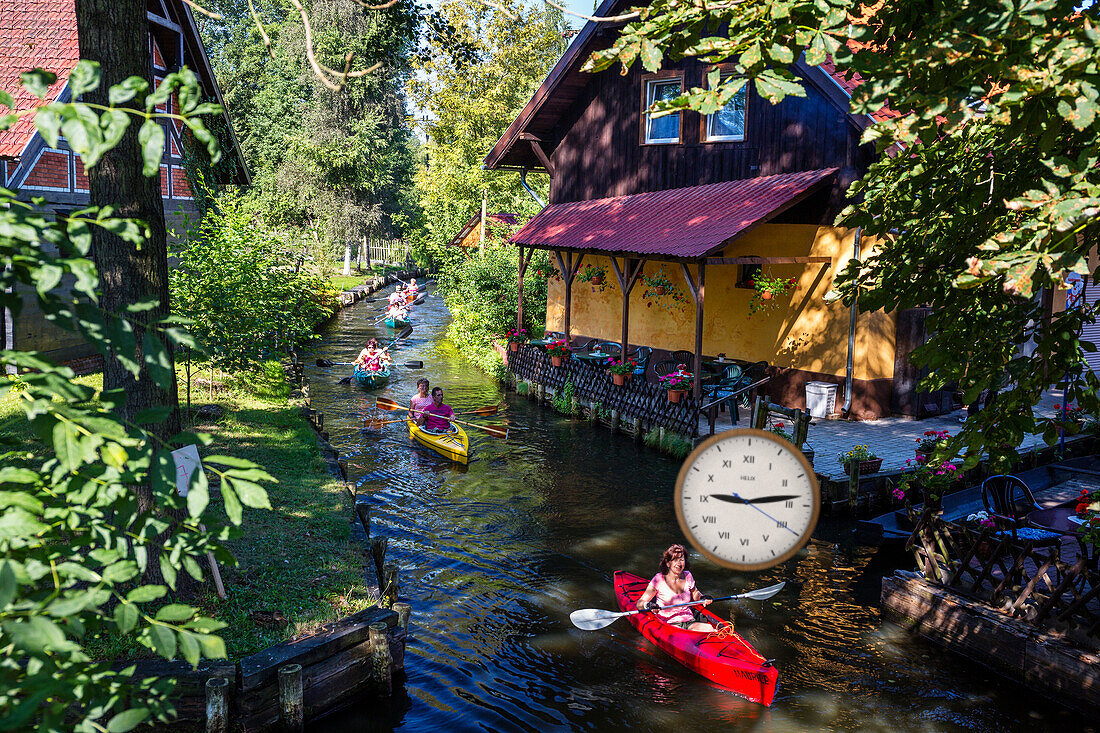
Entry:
h=9 m=13 s=20
